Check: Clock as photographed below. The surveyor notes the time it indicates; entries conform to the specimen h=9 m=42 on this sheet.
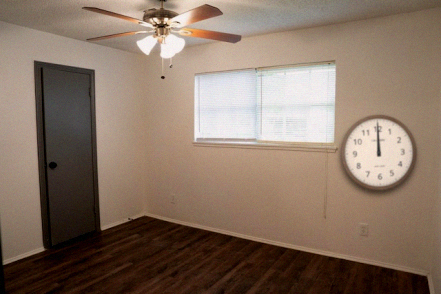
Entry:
h=12 m=0
